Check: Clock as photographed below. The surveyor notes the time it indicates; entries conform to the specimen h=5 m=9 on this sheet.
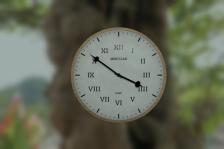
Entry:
h=3 m=51
